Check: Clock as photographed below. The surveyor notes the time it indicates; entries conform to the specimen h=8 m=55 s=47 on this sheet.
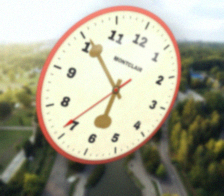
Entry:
h=5 m=50 s=36
